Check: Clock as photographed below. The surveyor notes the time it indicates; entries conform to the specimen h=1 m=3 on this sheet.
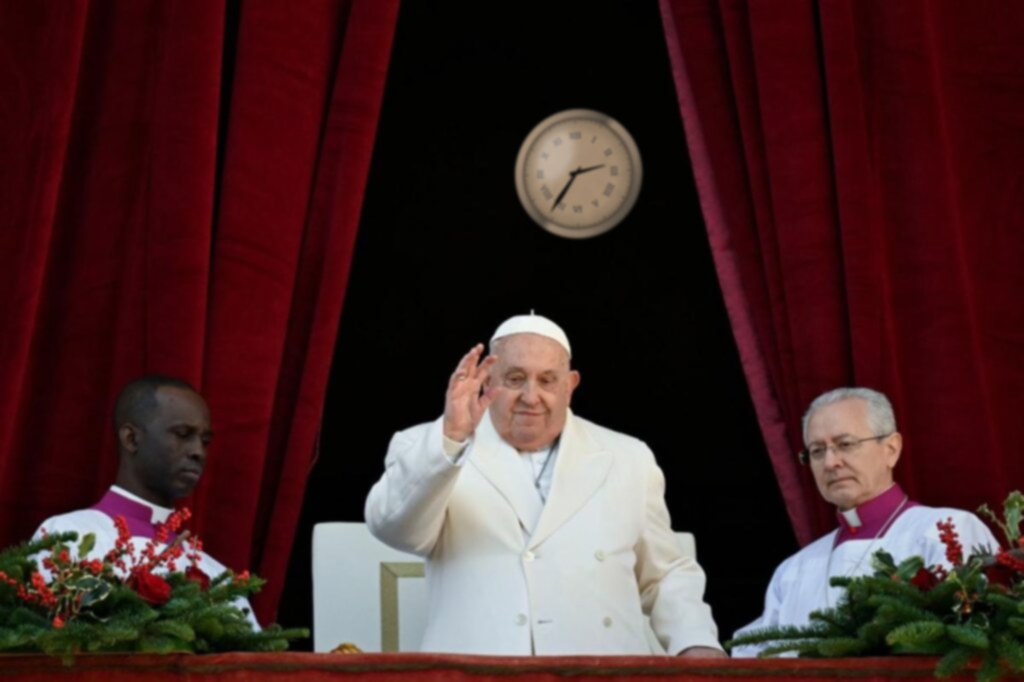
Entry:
h=2 m=36
